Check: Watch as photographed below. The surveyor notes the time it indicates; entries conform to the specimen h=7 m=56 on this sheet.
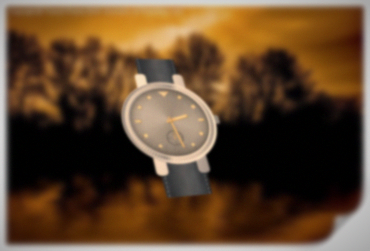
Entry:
h=2 m=28
